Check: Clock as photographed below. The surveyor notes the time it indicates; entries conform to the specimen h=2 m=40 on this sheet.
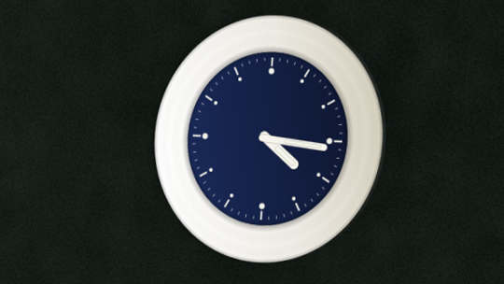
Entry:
h=4 m=16
